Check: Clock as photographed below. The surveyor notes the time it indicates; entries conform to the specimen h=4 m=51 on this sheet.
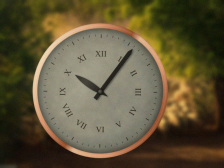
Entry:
h=10 m=6
